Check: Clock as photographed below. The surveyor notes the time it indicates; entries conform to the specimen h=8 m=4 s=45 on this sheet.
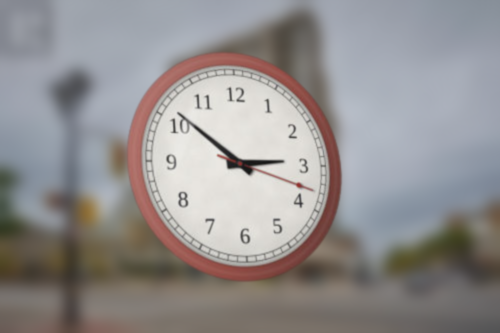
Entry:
h=2 m=51 s=18
